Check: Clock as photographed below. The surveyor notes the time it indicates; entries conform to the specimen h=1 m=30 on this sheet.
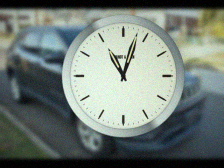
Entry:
h=11 m=3
